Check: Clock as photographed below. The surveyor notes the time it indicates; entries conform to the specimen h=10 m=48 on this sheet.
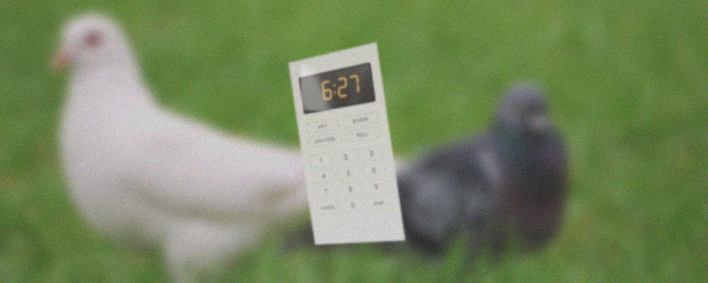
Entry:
h=6 m=27
